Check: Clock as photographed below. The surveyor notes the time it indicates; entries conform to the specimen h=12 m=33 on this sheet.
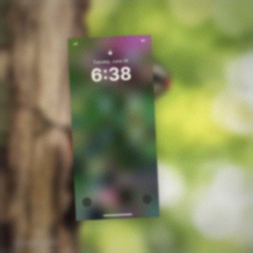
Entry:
h=6 m=38
